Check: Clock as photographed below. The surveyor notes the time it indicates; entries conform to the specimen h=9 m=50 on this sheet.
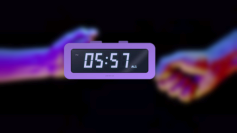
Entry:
h=5 m=57
